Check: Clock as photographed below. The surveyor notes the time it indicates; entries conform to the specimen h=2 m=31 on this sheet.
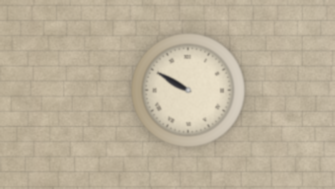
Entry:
h=9 m=50
